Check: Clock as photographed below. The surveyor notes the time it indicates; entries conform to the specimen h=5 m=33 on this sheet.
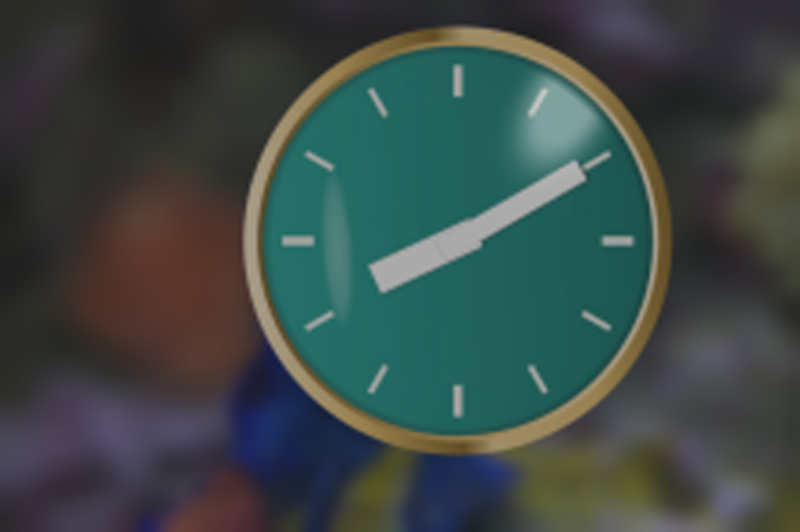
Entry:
h=8 m=10
